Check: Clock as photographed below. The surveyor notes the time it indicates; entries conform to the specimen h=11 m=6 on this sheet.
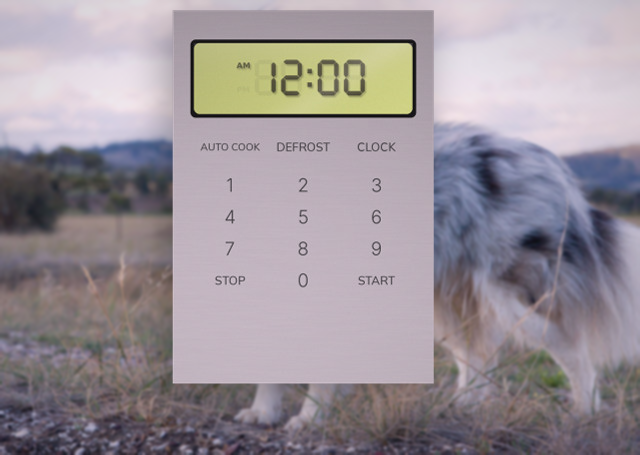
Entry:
h=12 m=0
